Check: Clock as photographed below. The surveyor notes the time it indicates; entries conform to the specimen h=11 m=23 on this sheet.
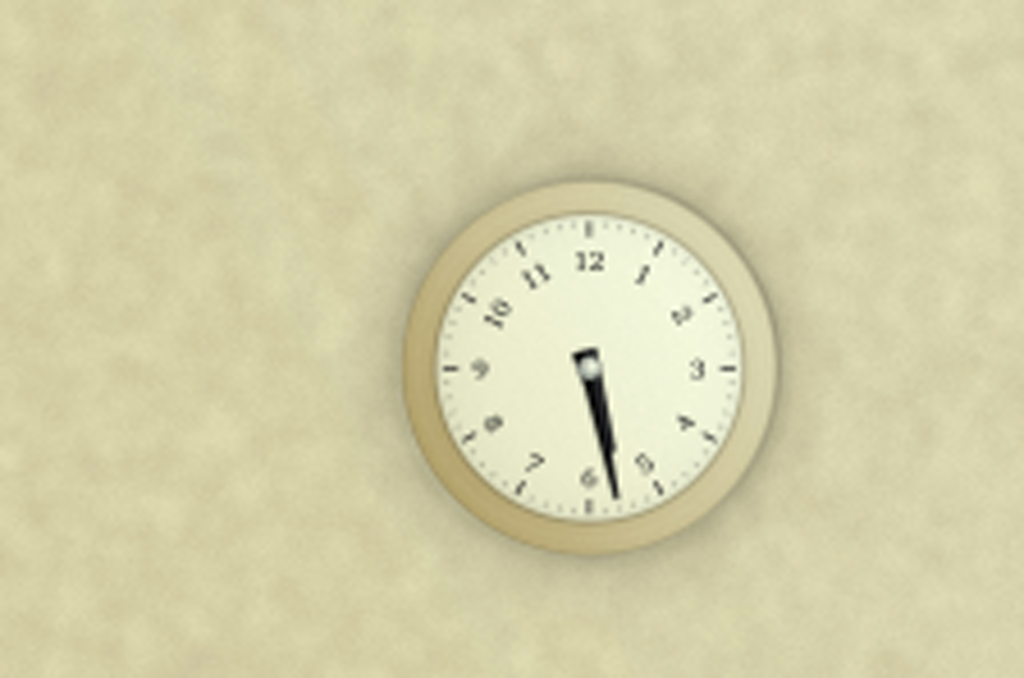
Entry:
h=5 m=28
